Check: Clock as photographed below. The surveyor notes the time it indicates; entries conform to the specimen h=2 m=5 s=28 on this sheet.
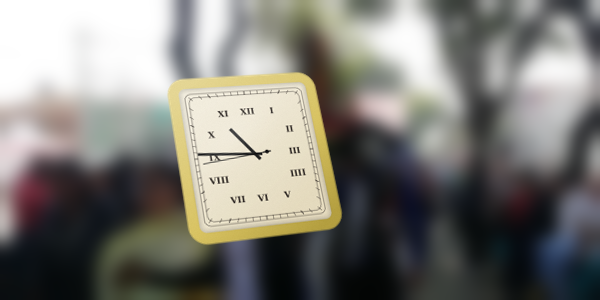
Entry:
h=10 m=45 s=44
